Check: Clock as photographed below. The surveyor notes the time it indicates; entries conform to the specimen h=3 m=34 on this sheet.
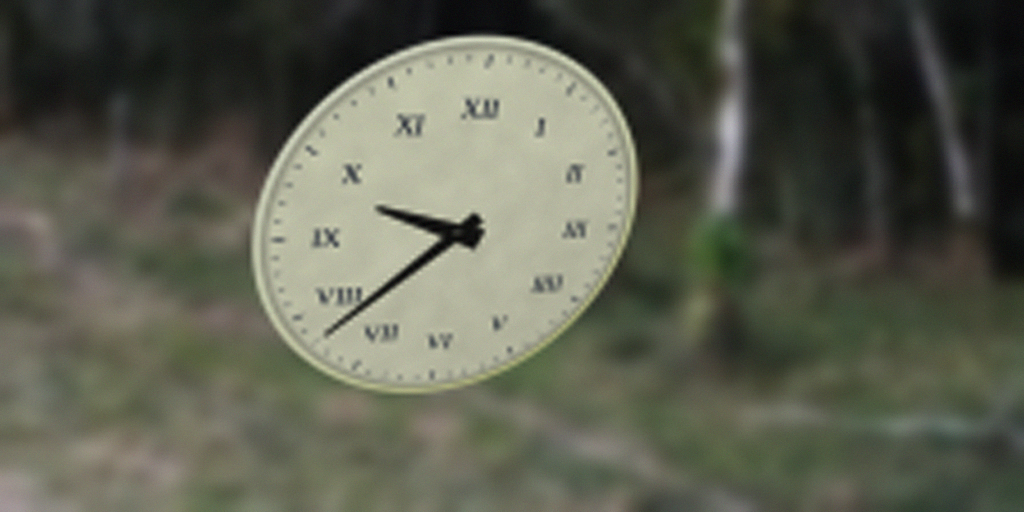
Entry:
h=9 m=38
